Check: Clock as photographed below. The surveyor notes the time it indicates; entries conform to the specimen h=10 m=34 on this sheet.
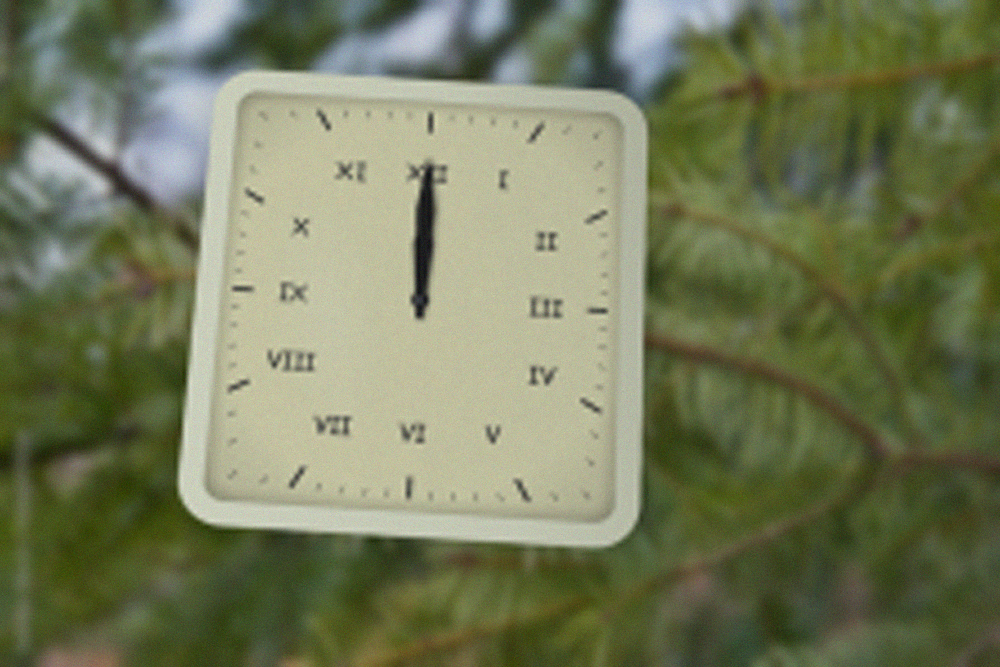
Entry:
h=12 m=0
